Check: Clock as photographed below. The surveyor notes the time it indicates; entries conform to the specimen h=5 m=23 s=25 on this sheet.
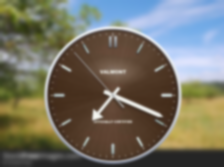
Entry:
h=7 m=18 s=53
